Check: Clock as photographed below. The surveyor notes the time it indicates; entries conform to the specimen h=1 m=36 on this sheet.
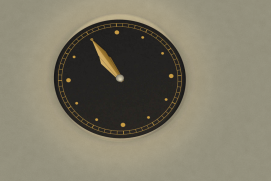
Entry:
h=10 m=55
